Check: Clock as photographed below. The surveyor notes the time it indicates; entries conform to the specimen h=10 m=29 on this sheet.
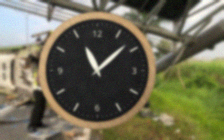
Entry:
h=11 m=8
